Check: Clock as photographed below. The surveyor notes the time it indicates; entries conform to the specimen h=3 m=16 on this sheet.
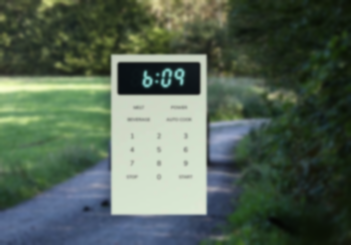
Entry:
h=6 m=9
